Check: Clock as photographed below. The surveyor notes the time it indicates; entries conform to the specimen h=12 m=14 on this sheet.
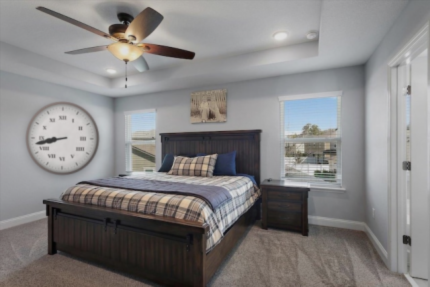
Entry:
h=8 m=43
